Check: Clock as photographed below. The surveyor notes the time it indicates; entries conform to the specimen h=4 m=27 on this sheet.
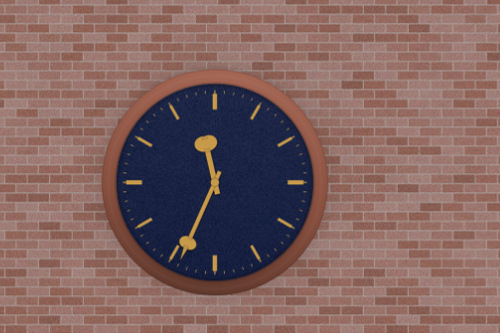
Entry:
h=11 m=34
